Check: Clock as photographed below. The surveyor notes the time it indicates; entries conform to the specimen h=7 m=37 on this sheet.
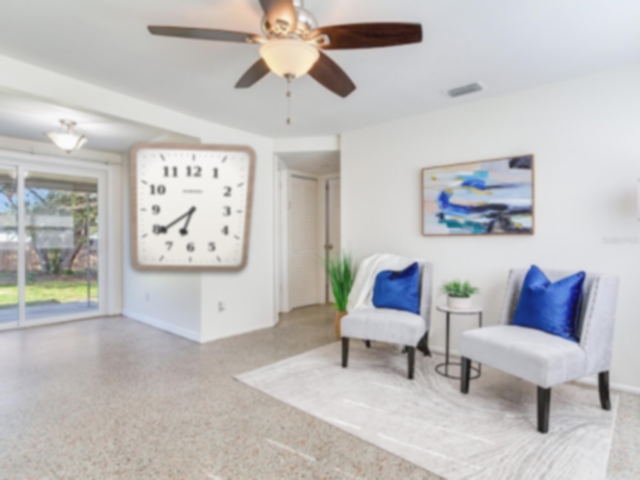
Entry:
h=6 m=39
